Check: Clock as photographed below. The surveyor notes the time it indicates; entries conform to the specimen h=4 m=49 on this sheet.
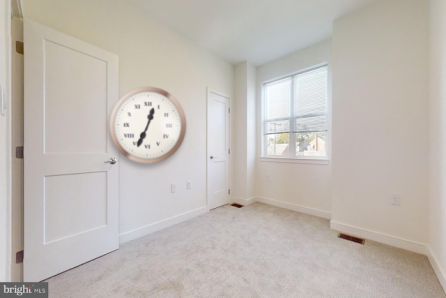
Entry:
h=12 m=34
